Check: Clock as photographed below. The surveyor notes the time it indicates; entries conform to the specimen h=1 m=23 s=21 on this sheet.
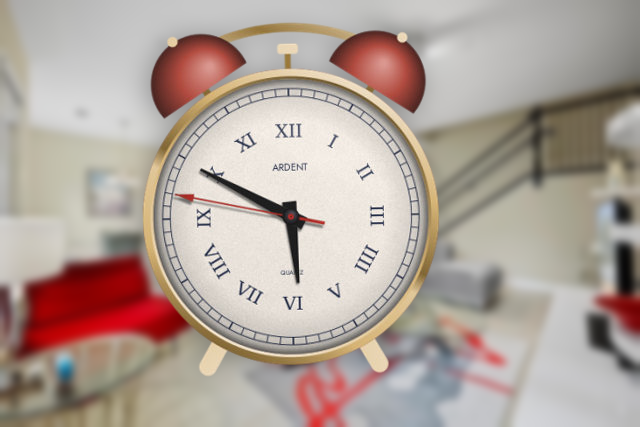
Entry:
h=5 m=49 s=47
